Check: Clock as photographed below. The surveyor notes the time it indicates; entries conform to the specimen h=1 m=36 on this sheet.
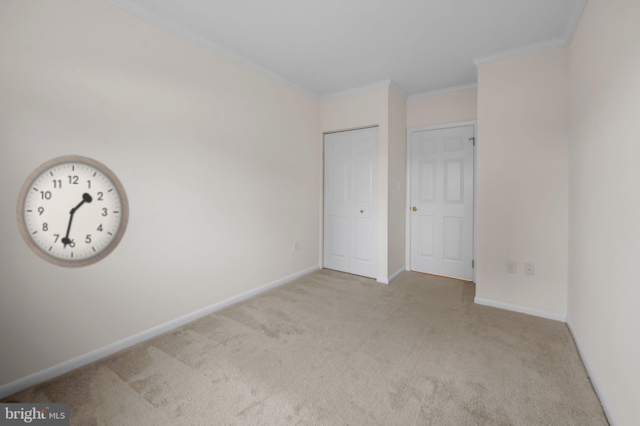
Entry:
h=1 m=32
